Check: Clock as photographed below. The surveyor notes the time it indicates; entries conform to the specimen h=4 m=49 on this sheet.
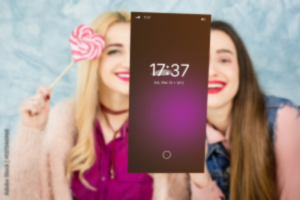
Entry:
h=17 m=37
